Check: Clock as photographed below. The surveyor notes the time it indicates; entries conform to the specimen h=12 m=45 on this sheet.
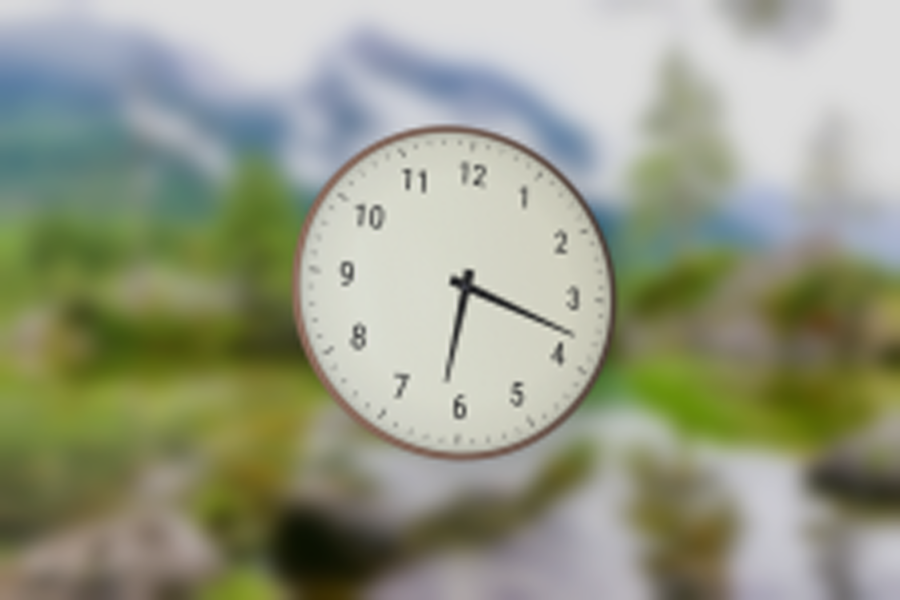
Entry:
h=6 m=18
